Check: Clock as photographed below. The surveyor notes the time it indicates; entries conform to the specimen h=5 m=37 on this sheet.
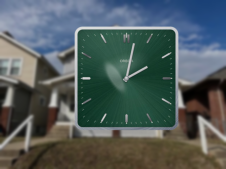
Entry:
h=2 m=2
